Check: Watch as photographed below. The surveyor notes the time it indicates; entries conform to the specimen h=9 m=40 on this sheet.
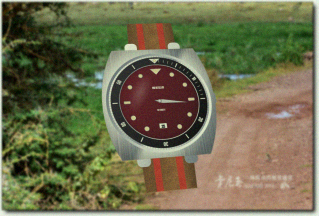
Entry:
h=3 m=16
